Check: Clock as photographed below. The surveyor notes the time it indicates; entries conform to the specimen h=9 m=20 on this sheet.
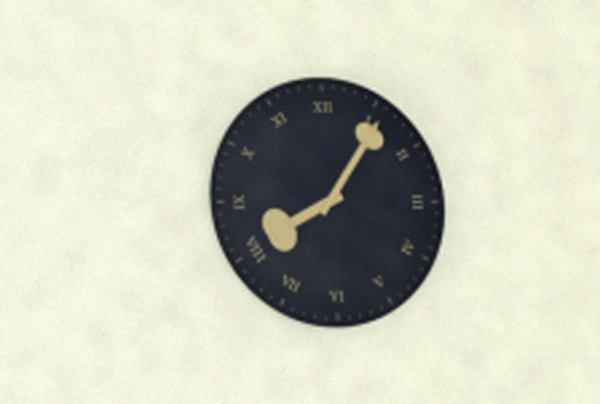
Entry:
h=8 m=6
